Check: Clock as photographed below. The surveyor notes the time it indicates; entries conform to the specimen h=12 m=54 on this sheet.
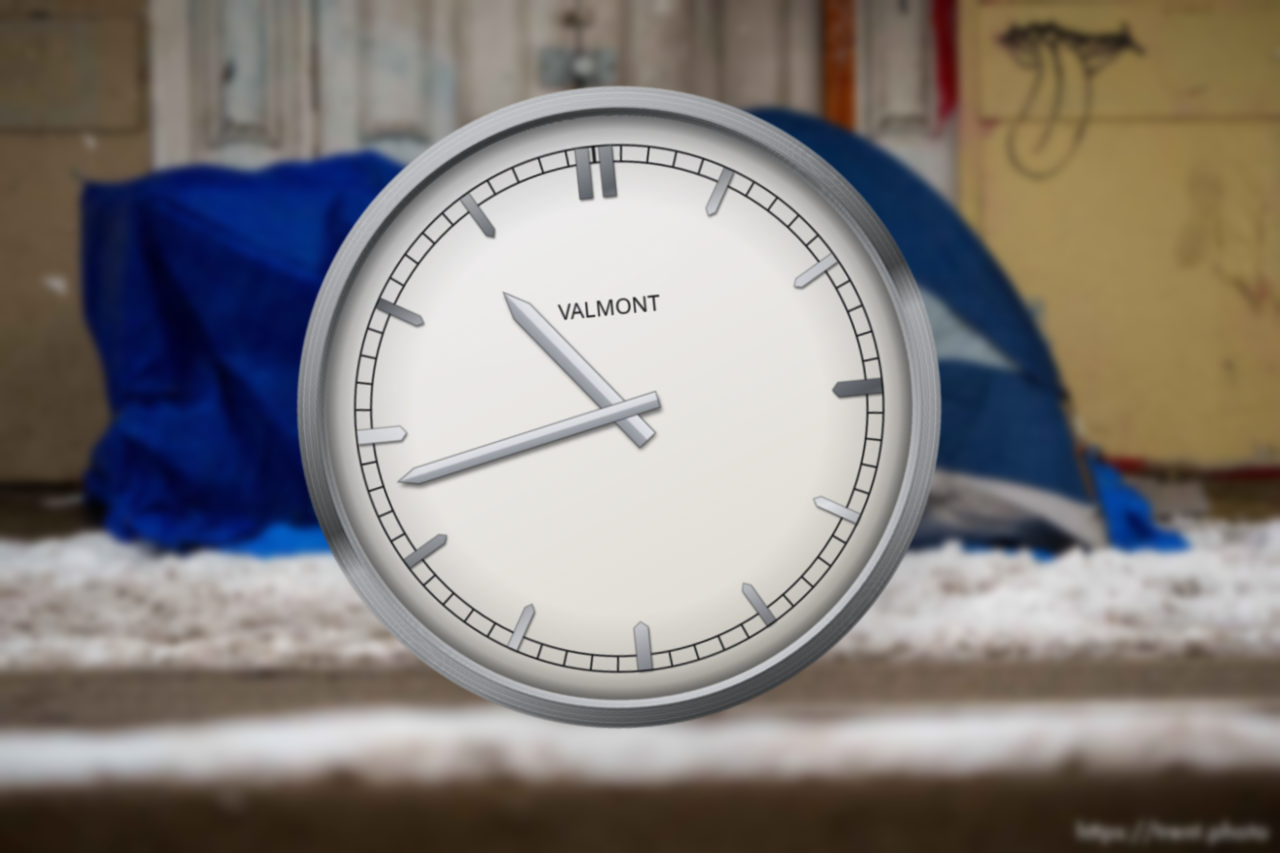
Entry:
h=10 m=43
